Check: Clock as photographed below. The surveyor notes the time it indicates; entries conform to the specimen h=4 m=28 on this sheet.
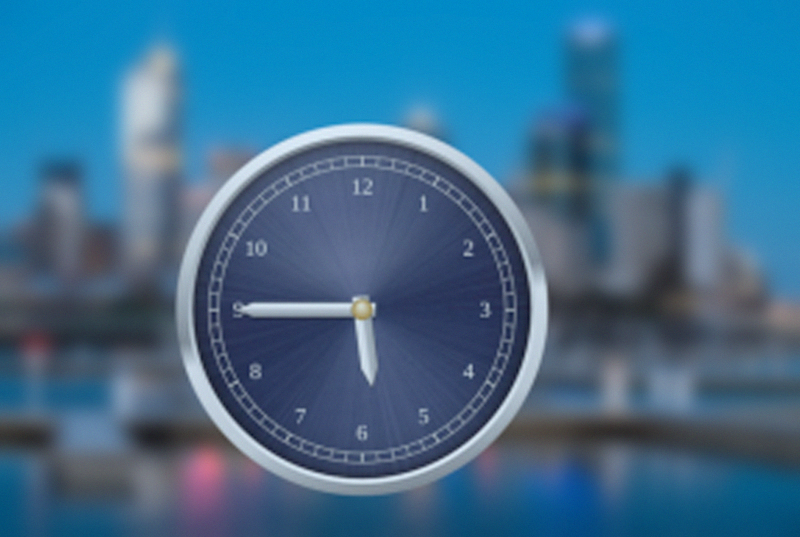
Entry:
h=5 m=45
